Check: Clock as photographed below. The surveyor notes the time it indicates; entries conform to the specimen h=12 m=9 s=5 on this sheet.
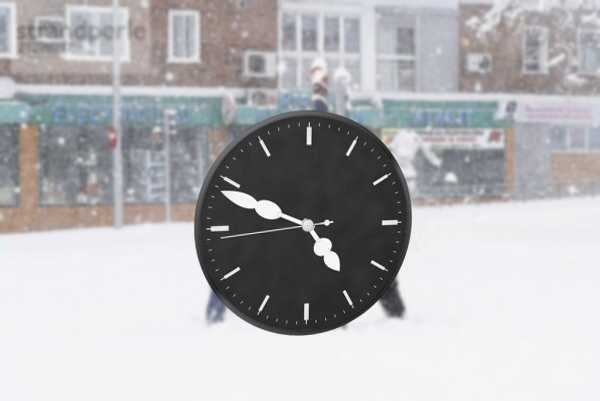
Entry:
h=4 m=48 s=44
